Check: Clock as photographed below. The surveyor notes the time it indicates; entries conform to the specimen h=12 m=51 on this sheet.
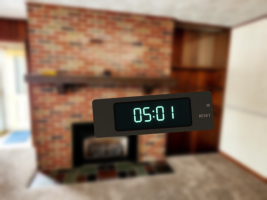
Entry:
h=5 m=1
